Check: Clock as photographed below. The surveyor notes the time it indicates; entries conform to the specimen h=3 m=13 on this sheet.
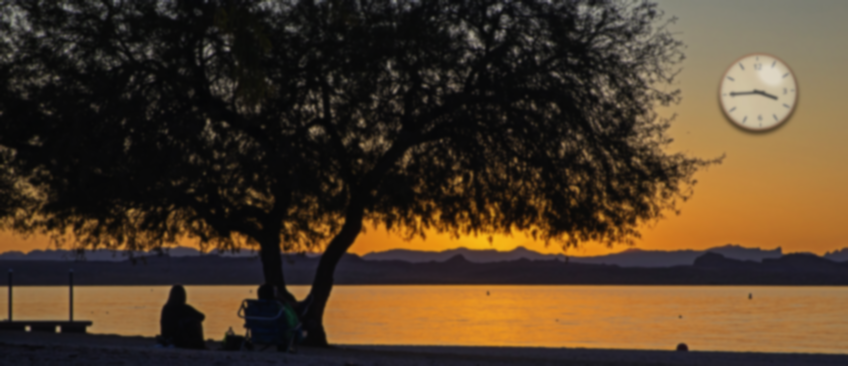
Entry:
h=3 m=45
